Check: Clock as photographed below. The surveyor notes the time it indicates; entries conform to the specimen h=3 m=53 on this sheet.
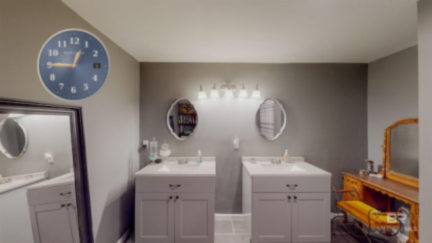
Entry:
h=12 m=45
